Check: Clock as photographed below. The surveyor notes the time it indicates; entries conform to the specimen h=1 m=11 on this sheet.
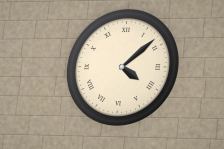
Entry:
h=4 m=8
